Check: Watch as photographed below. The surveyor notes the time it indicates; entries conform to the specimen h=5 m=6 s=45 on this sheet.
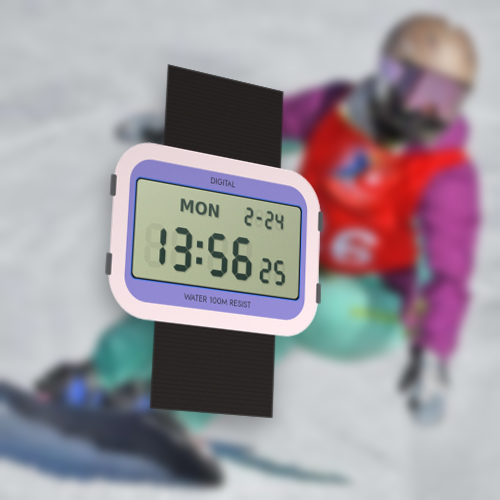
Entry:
h=13 m=56 s=25
